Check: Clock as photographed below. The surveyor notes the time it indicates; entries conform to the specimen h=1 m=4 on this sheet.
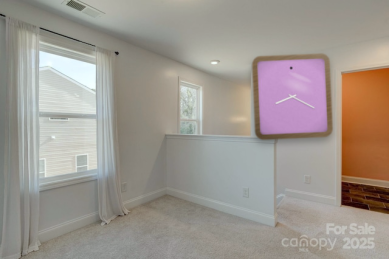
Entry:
h=8 m=20
